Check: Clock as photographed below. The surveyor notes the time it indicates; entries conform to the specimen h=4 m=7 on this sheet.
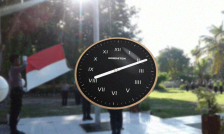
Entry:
h=8 m=11
